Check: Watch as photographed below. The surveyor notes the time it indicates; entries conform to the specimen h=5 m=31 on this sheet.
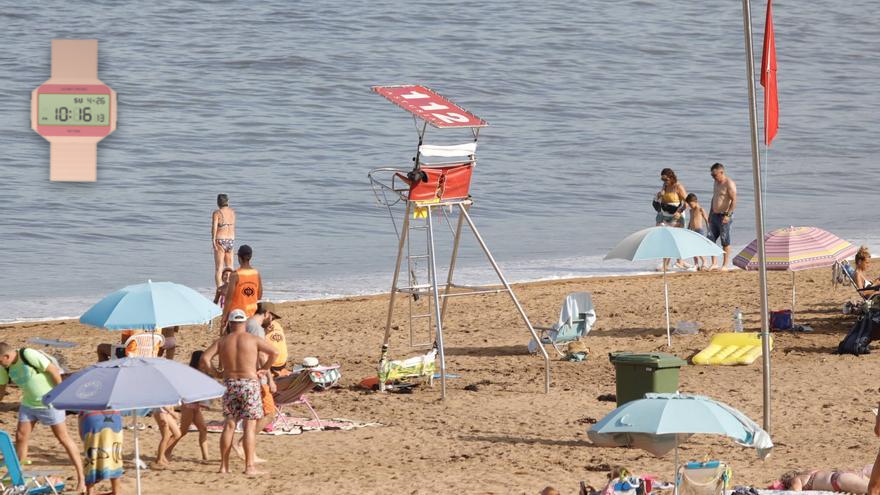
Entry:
h=10 m=16
